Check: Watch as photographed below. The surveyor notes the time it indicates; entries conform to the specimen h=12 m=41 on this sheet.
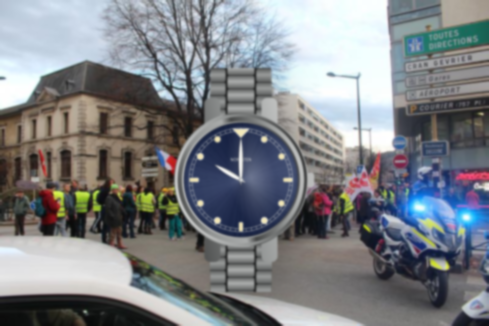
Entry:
h=10 m=0
